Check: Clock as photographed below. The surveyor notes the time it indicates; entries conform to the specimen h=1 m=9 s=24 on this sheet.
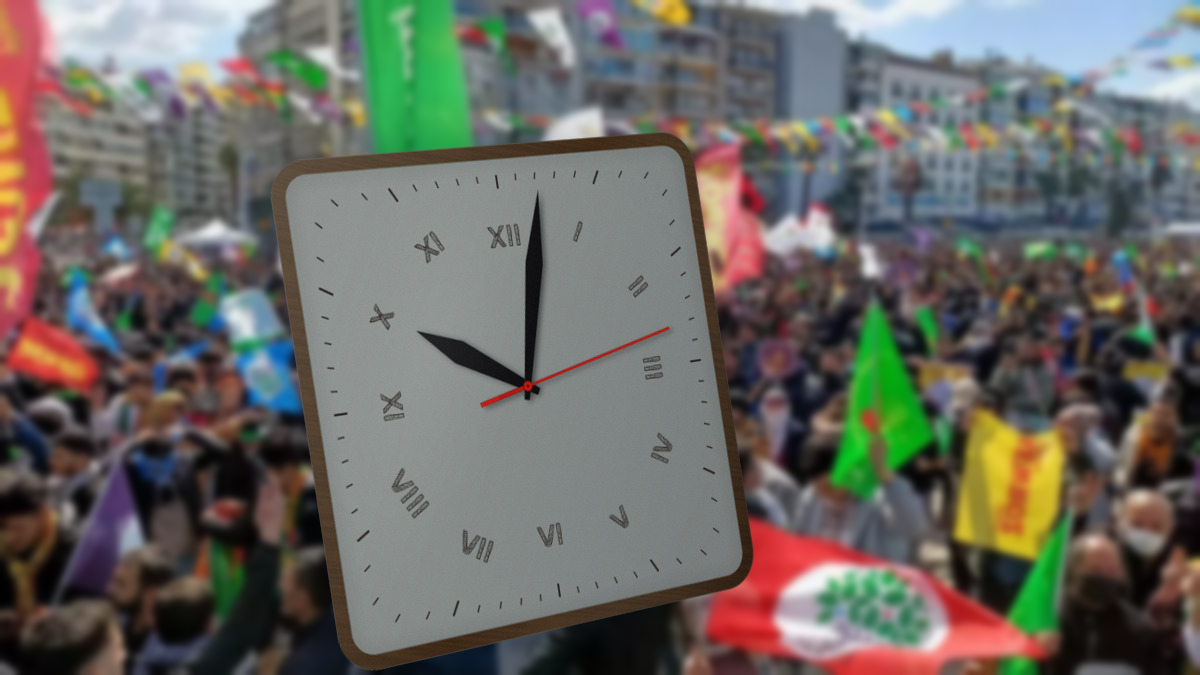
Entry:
h=10 m=2 s=13
